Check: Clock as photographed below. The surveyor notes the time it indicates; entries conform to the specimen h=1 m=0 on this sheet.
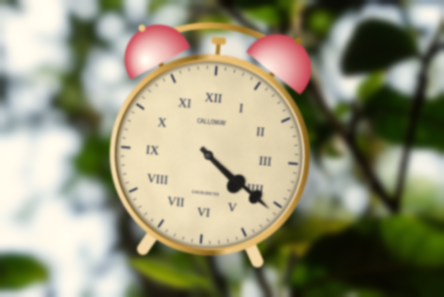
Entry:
h=4 m=21
